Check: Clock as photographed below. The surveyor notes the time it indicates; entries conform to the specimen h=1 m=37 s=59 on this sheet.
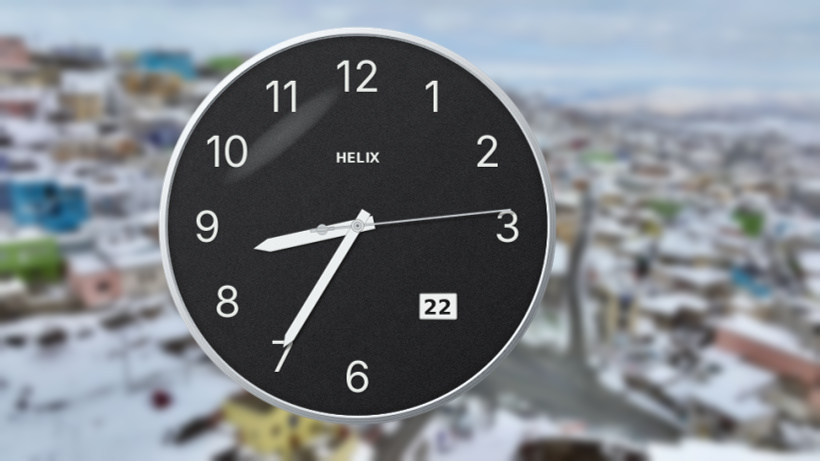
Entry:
h=8 m=35 s=14
